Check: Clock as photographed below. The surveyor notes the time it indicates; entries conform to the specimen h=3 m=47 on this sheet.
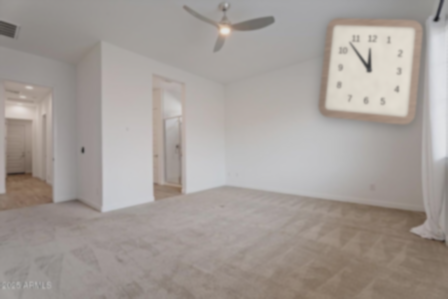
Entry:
h=11 m=53
